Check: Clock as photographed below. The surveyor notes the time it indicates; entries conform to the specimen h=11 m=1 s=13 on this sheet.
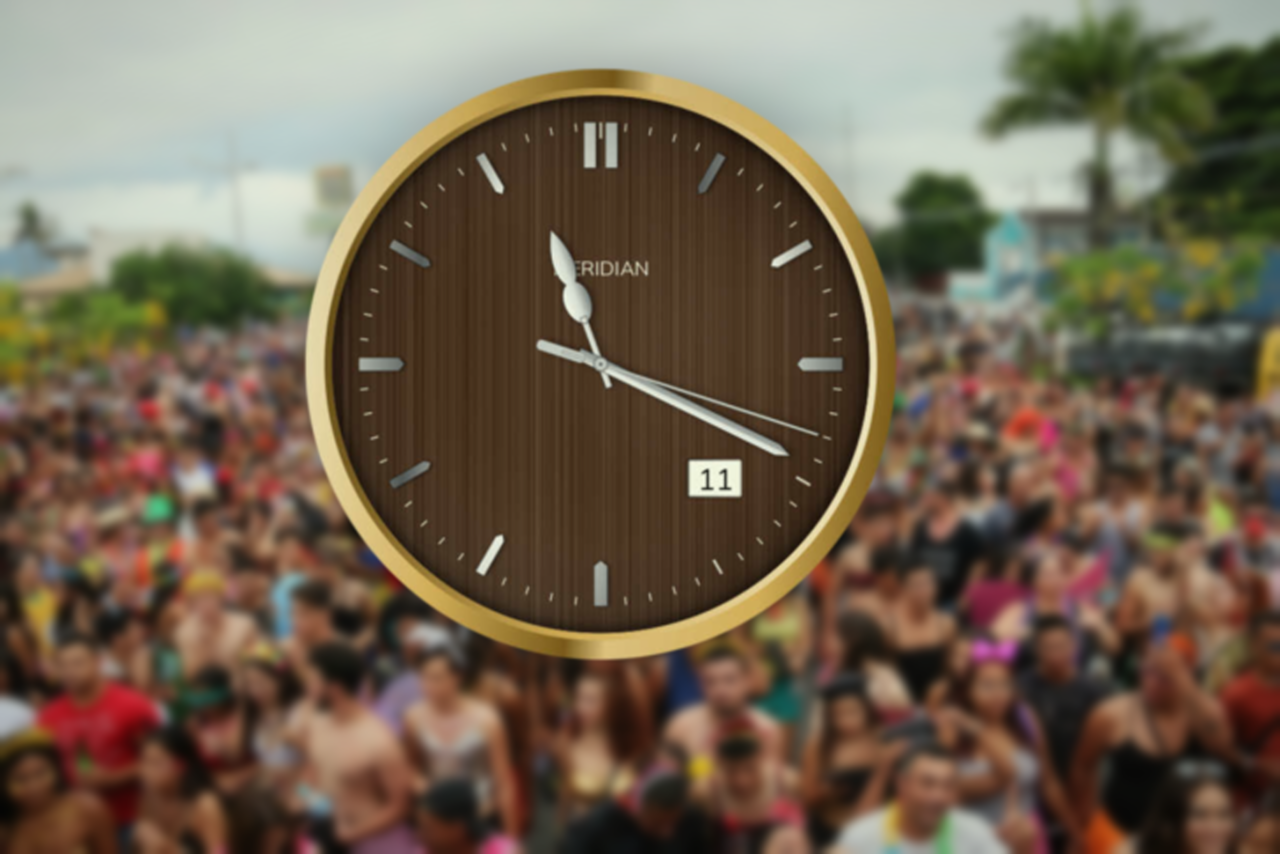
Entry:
h=11 m=19 s=18
